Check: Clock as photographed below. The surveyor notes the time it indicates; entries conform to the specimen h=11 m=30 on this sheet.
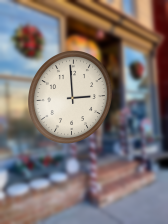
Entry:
h=2 m=59
